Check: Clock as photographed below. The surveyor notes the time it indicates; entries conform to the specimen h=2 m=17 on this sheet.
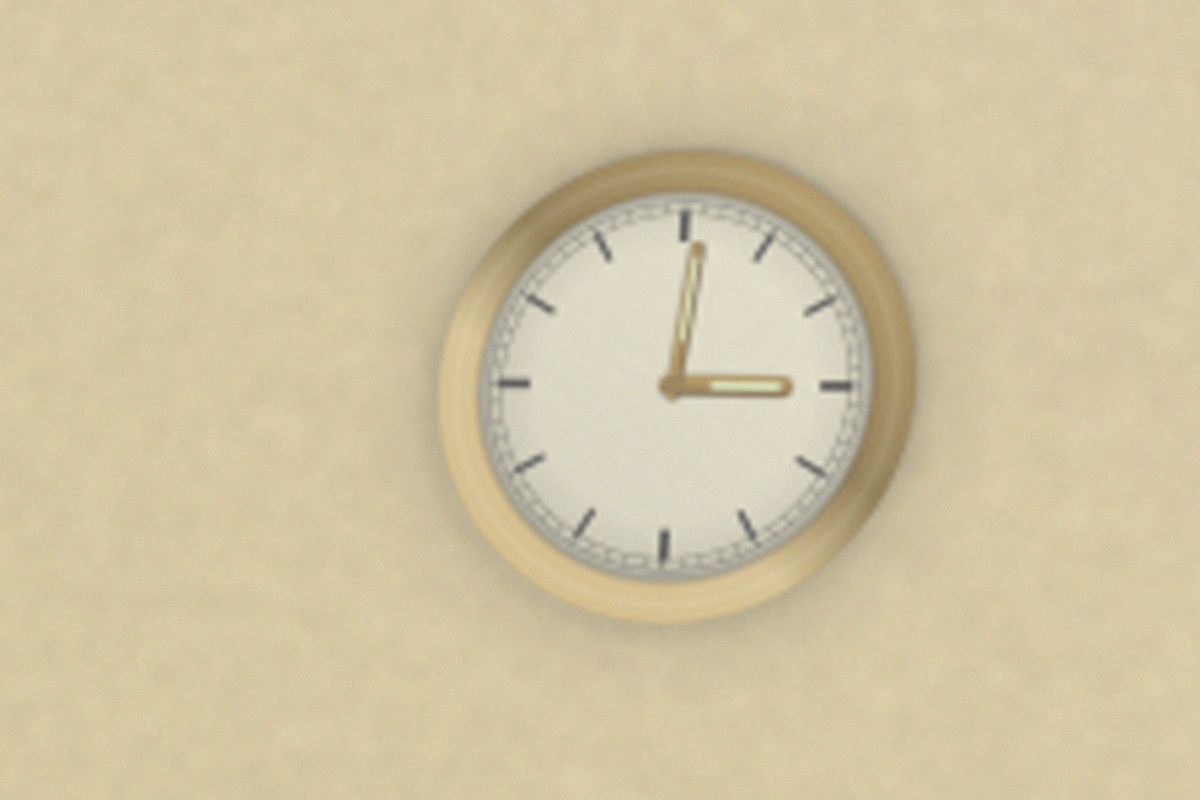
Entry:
h=3 m=1
